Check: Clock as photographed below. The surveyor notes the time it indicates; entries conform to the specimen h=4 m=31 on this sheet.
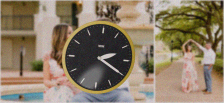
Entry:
h=2 m=20
